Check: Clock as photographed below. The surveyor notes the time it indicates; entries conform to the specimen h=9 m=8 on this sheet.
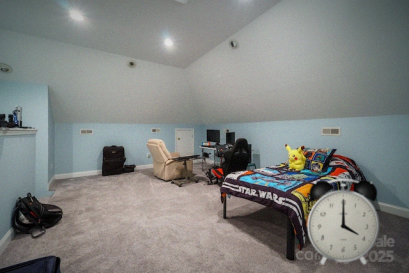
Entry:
h=4 m=0
